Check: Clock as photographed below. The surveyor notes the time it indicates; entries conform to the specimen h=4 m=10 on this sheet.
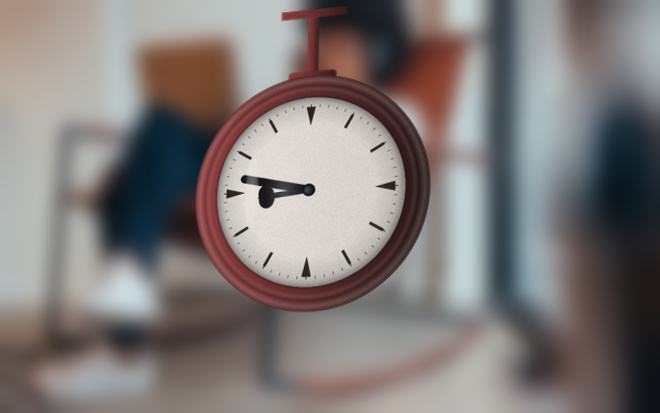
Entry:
h=8 m=47
